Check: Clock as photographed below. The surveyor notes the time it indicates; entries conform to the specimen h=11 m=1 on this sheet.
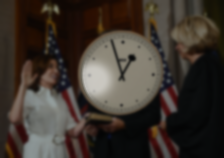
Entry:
h=12 m=57
